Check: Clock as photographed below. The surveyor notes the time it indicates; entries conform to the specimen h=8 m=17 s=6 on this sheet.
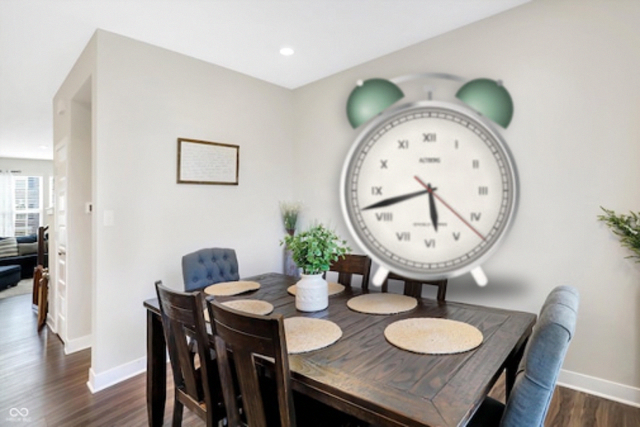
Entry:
h=5 m=42 s=22
